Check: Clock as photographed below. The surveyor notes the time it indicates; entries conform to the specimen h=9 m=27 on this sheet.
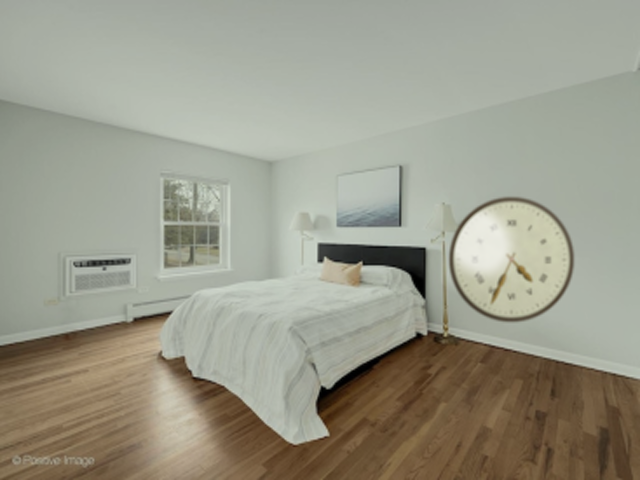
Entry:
h=4 m=34
